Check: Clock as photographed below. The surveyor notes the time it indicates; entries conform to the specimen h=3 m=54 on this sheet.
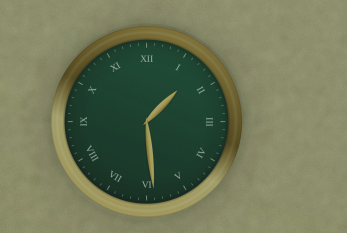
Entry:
h=1 m=29
